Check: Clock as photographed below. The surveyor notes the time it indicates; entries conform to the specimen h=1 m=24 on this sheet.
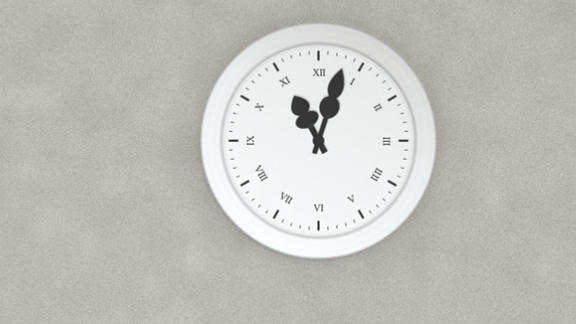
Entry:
h=11 m=3
